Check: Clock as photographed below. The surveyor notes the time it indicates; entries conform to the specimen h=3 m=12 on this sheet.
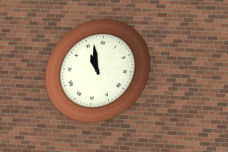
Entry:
h=10 m=57
